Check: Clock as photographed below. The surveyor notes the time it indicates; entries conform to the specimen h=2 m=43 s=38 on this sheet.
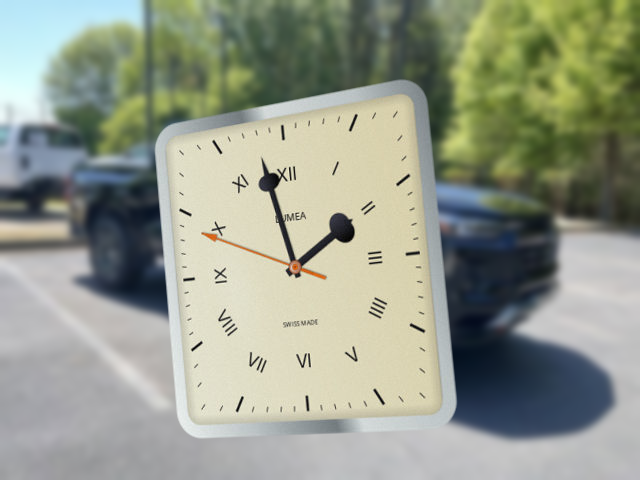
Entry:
h=1 m=57 s=49
